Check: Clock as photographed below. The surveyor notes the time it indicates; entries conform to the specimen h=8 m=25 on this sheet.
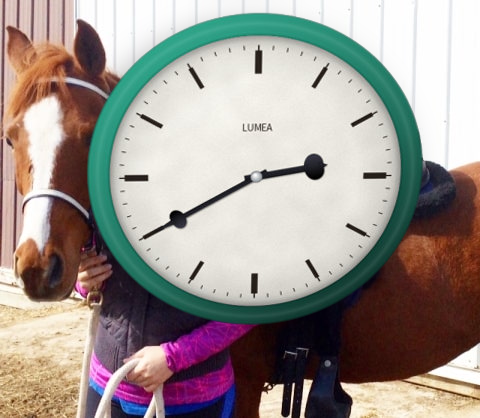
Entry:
h=2 m=40
